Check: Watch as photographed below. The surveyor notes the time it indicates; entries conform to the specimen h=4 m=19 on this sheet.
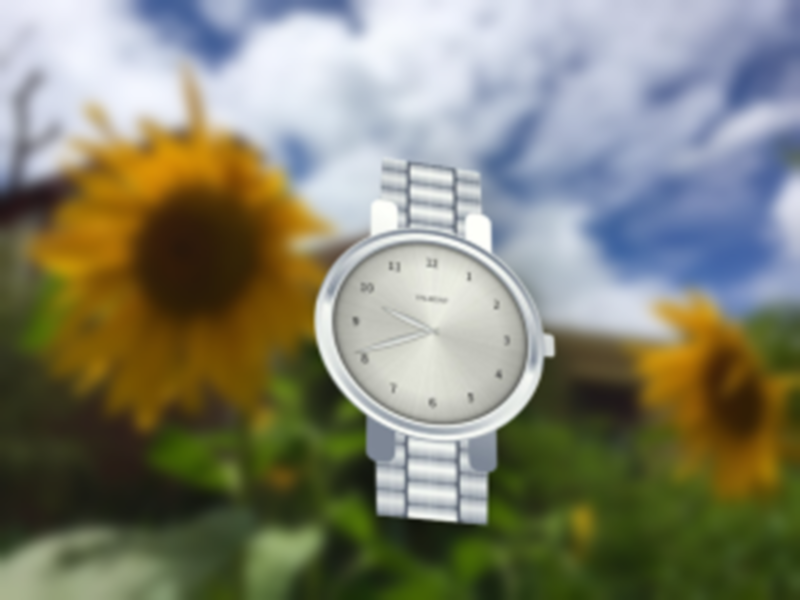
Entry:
h=9 m=41
